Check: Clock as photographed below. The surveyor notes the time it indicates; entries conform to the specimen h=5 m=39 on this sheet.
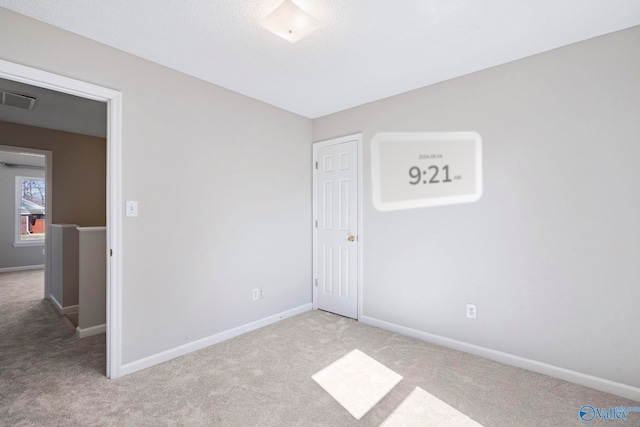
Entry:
h=9 m=21
